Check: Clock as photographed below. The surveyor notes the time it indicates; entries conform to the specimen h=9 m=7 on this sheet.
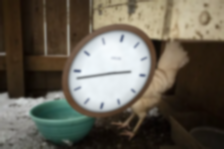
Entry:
h=2 m=43
